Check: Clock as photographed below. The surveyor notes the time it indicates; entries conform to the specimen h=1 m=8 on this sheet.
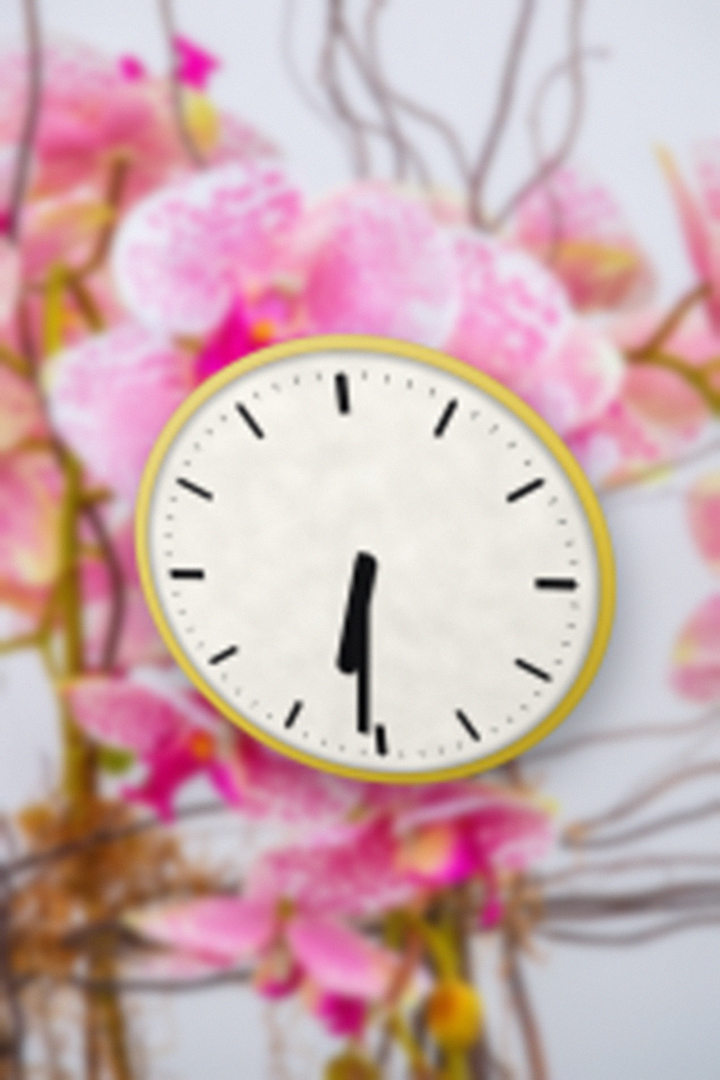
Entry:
h=6 m=31
